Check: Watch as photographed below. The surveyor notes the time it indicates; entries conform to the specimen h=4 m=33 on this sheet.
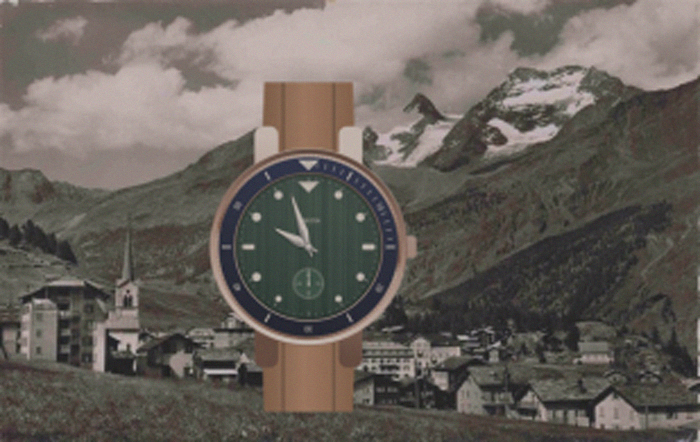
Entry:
h=9 m=57
